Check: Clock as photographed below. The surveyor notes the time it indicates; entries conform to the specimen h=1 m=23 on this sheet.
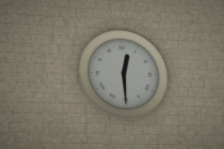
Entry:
h=12 m=30
